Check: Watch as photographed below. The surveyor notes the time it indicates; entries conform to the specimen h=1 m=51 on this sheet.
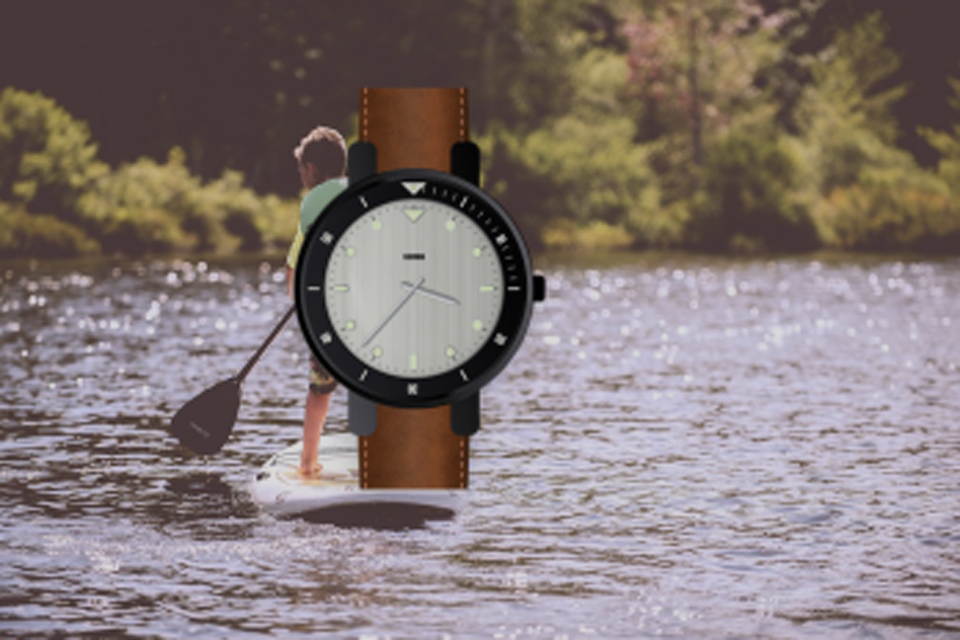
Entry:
h=3 m=37
